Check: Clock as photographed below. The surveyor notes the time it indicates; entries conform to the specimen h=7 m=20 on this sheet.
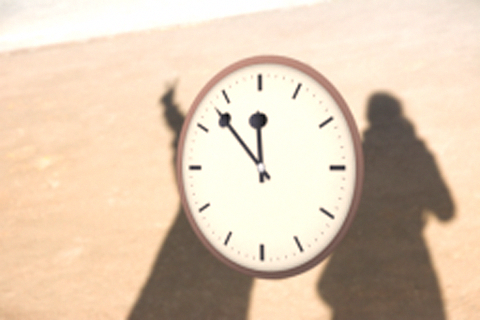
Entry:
h=11 m=53
